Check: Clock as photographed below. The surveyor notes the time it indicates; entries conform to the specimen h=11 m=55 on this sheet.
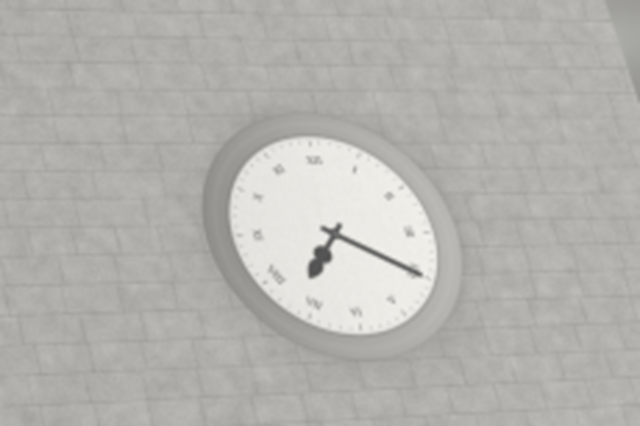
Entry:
h=7 m=20
